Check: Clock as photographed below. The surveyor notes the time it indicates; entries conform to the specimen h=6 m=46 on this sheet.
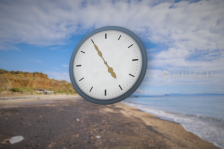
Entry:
h=4 m=55
